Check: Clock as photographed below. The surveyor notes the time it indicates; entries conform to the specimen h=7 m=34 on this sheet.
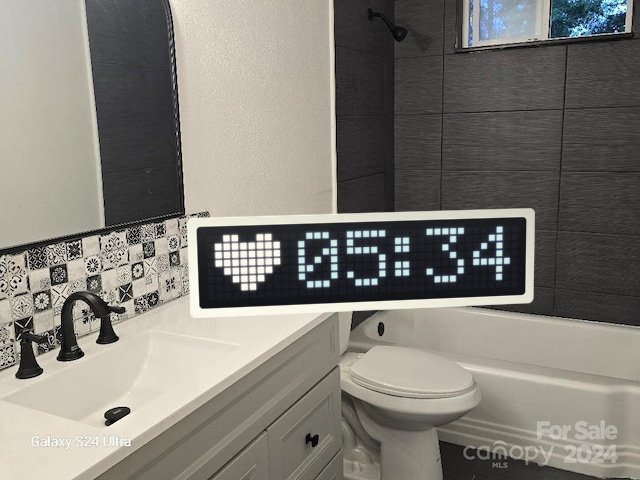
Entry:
h=5 m=34
